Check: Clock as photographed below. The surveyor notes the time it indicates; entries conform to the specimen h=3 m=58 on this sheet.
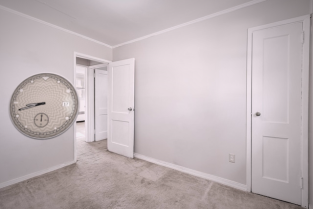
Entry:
h=8 m=42
